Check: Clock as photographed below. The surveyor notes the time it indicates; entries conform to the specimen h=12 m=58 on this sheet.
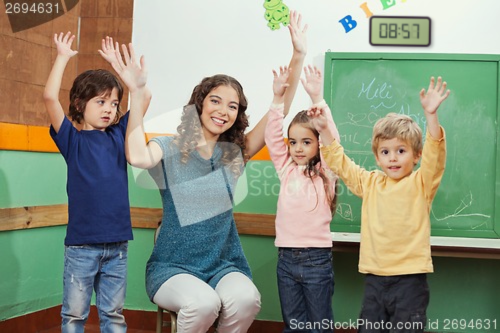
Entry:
h=8 m=57
